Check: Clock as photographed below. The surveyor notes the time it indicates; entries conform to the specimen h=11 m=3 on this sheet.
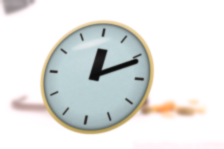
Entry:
h=12 m=11
